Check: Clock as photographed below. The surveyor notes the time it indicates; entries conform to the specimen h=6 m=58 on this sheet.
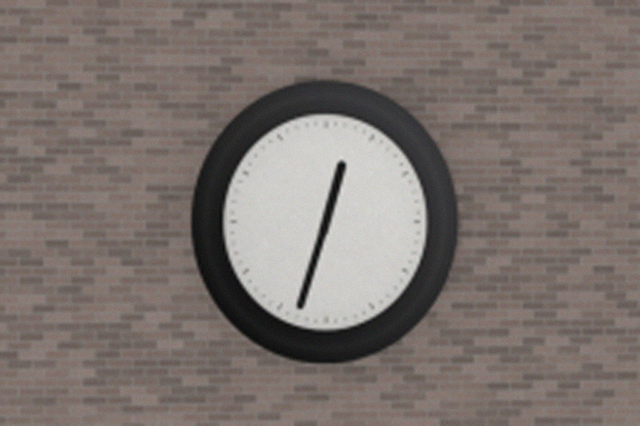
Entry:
h=12 m=33
